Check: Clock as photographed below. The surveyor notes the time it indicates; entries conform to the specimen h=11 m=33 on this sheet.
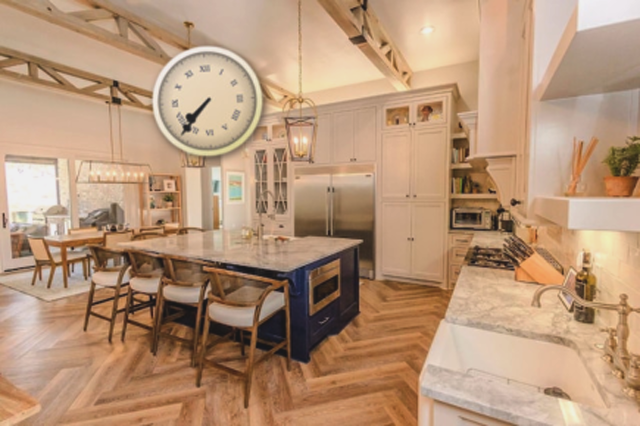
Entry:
h=7 m=37
